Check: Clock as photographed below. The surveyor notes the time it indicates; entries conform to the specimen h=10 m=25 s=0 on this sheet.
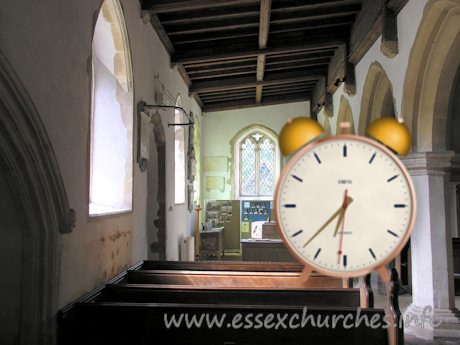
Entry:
h=6 m=37 s=31
